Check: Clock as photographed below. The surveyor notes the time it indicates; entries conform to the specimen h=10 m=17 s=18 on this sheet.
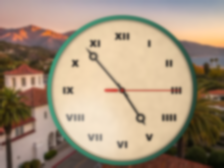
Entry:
h=4 m=53 s=15
